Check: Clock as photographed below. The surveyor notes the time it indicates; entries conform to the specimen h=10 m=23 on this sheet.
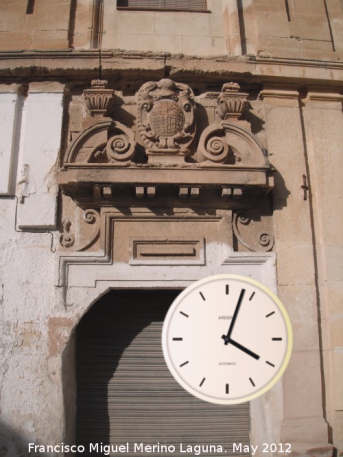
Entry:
h=4 m=3
